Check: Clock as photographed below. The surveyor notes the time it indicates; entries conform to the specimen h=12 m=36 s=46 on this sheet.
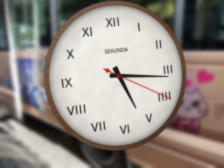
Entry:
h=5 m=16 s=20
